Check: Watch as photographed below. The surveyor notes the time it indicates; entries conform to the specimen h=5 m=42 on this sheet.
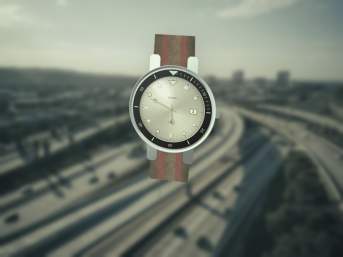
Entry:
h=5 m=49
